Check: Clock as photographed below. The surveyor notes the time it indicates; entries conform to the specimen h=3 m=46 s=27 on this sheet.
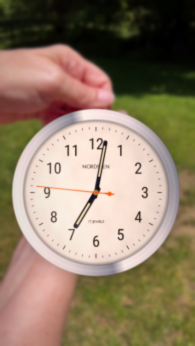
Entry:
h=7 m=1 s=46
